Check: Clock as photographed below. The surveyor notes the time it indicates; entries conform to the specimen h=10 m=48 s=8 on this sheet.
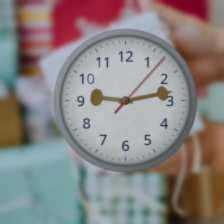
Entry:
h=9 m=13 s=7
